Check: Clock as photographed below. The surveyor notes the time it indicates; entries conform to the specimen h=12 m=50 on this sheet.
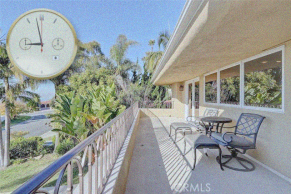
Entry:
h=8 m=58
